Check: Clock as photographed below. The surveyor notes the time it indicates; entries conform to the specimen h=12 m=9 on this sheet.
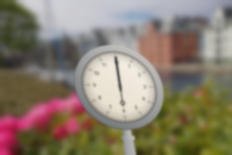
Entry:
h=6 m=0
